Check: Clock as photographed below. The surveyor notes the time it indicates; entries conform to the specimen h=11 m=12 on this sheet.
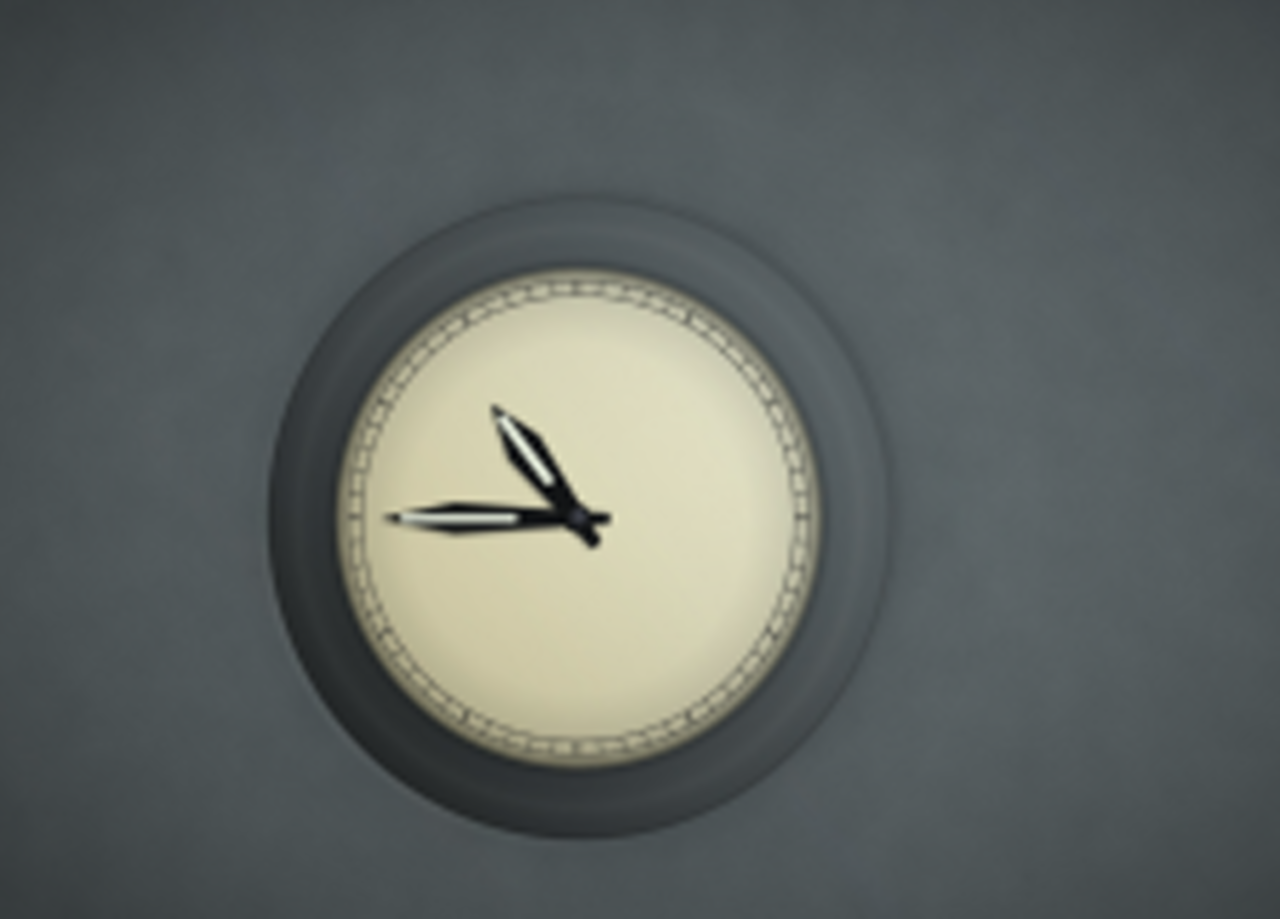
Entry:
h=10 m=45
